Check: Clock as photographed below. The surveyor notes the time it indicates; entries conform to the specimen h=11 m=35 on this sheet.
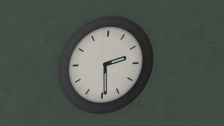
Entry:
h=2 m=29
